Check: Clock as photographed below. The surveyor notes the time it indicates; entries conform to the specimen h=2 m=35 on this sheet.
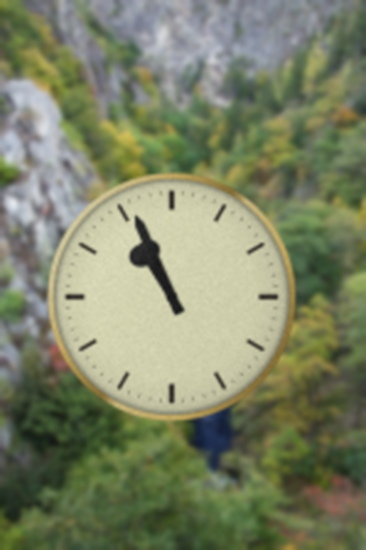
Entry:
h=10 m=56
